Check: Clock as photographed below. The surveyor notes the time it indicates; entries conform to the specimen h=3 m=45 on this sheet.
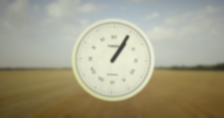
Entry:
h=1 m=5
